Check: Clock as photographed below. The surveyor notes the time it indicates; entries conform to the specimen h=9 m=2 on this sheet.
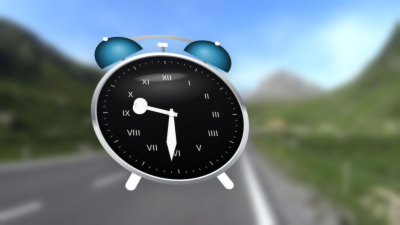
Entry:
h=9 m=31
